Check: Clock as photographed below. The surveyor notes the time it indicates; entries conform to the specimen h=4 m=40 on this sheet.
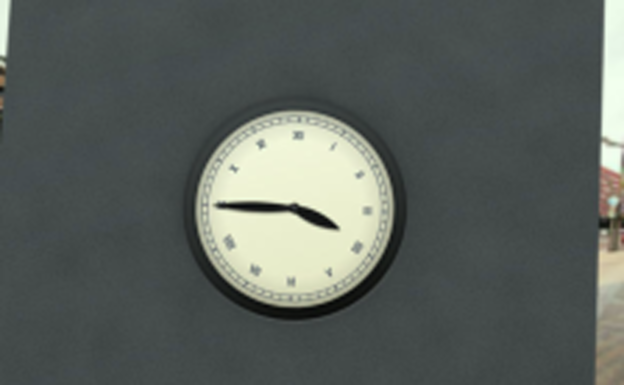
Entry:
h=3 m=45
